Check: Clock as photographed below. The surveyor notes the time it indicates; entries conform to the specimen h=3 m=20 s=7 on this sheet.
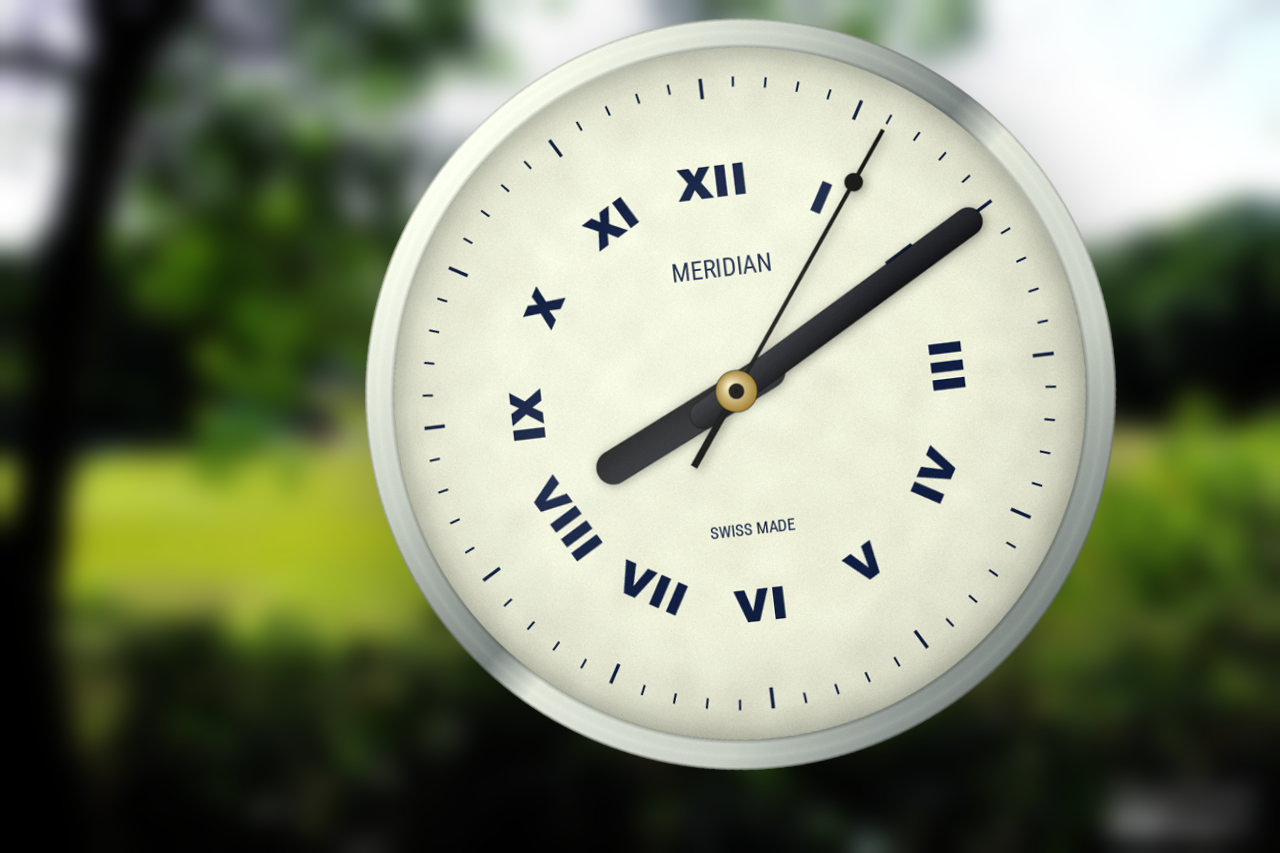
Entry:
h=8 m=10 s=6
